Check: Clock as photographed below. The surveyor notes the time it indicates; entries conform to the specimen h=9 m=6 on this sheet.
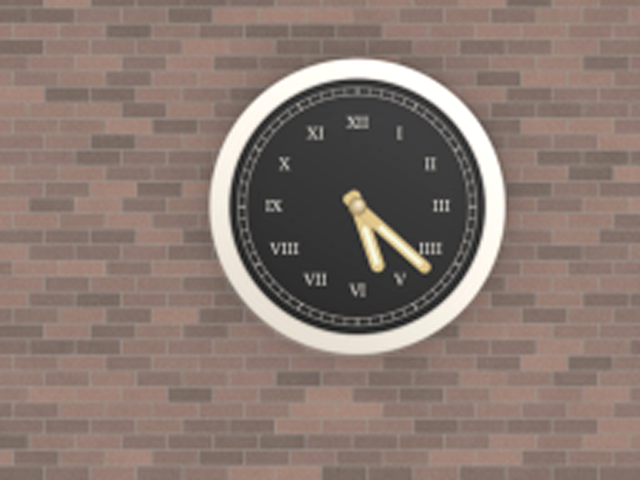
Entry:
h=5 m=22
